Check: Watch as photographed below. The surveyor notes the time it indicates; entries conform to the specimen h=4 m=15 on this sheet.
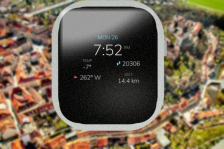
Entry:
h=7 m=52
